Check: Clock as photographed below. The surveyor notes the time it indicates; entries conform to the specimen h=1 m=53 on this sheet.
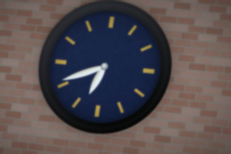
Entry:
h=6 m=41
